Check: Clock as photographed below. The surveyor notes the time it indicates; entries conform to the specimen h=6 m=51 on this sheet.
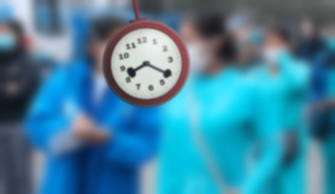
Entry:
h=8 m=21
